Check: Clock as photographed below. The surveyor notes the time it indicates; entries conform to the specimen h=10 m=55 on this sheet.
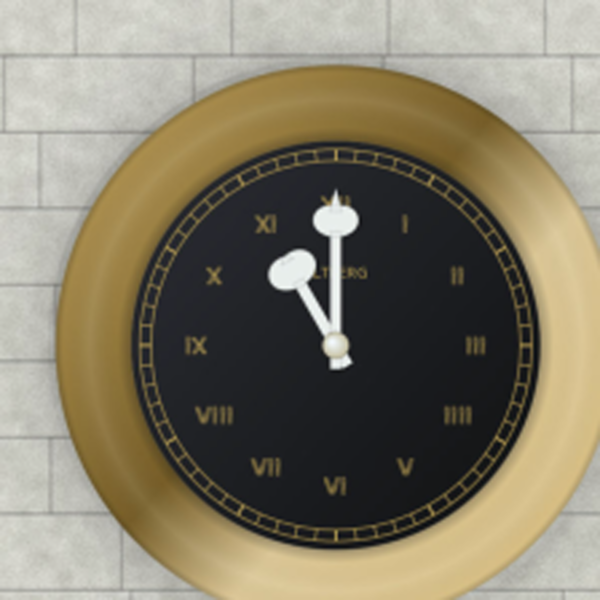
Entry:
h=11 m=0
